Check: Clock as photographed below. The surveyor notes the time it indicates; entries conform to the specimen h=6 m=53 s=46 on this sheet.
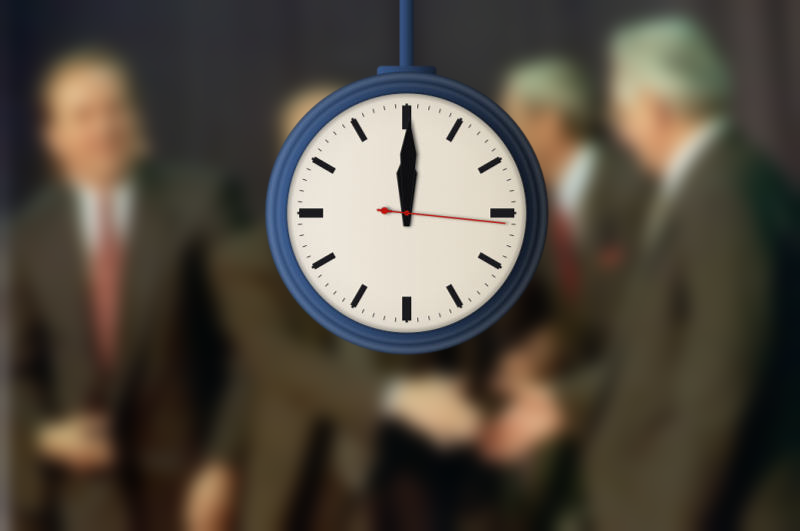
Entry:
h=12 m=0 s=16
